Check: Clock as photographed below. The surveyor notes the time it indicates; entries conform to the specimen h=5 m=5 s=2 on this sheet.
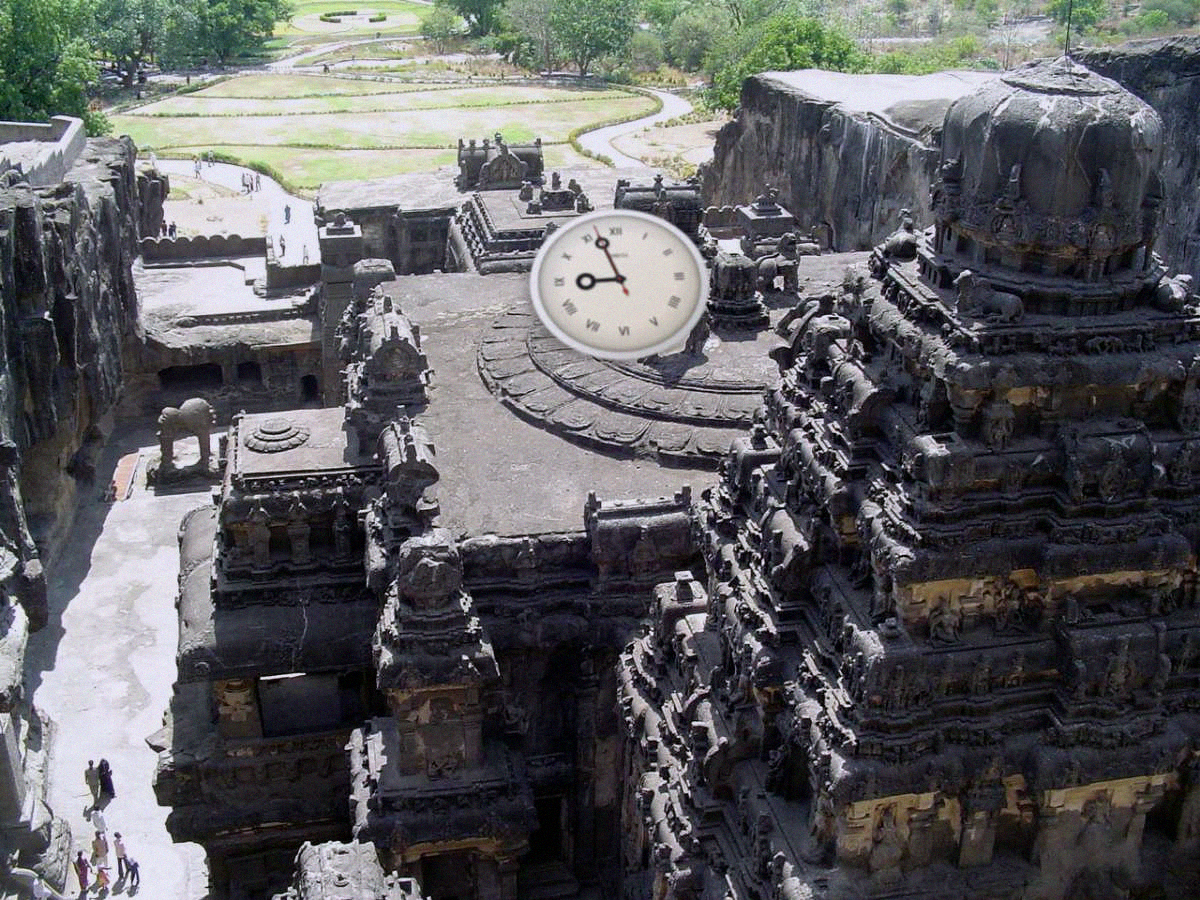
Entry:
h=8 m=56 s=57
